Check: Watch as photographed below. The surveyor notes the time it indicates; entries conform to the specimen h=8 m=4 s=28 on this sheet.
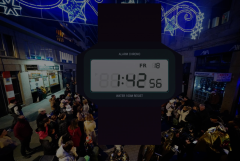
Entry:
h=1 m=42 s=56
